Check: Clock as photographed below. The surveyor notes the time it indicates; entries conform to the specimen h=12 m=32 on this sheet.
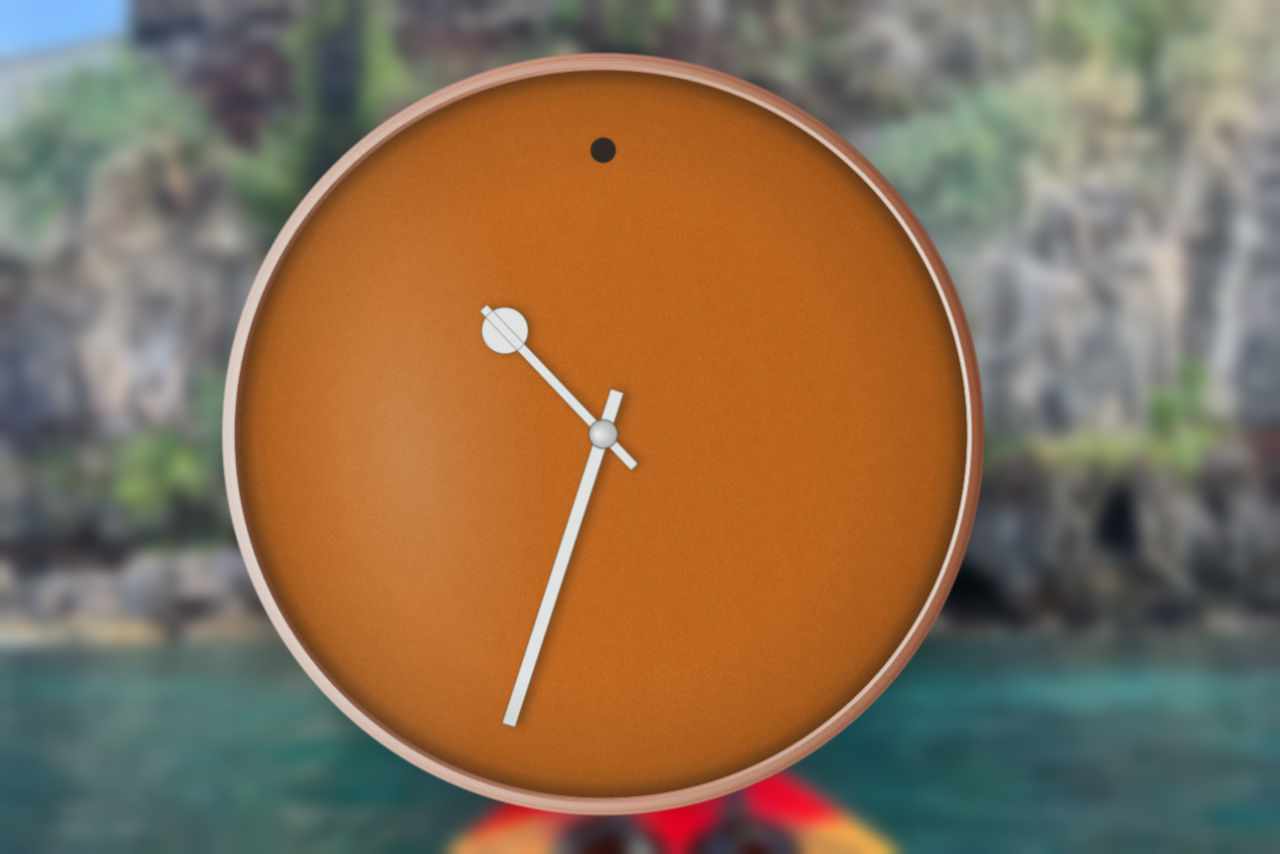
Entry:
h=10 m=33
